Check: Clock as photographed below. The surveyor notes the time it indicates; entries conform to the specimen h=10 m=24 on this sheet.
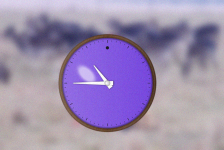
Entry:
h=10 m=45
